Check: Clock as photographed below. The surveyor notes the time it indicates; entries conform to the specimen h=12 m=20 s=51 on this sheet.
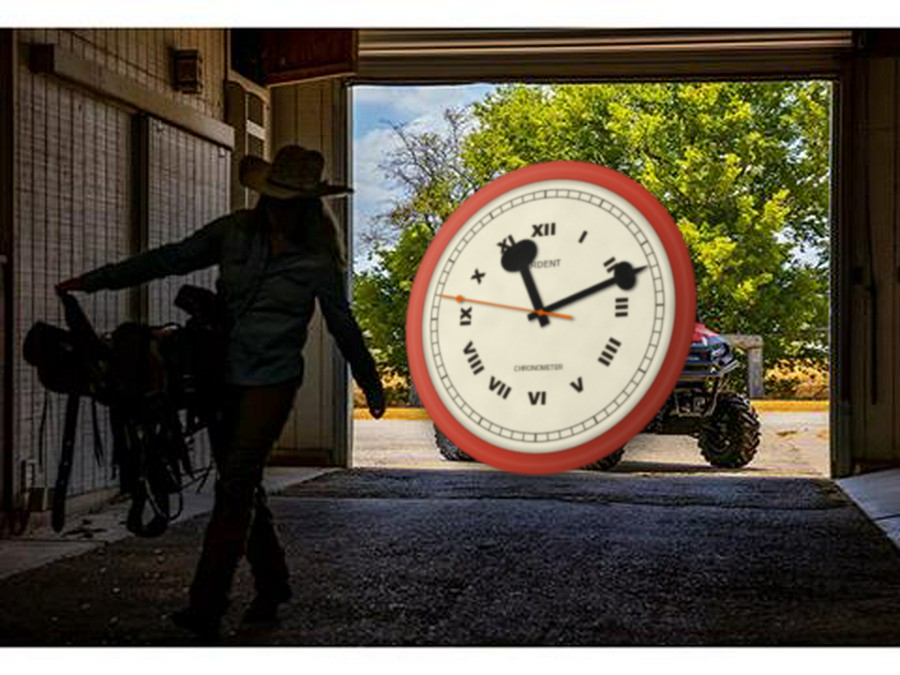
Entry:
h=11 m=11 s=47
